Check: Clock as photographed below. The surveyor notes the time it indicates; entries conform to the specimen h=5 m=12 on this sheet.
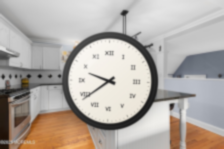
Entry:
h=9 m=39
